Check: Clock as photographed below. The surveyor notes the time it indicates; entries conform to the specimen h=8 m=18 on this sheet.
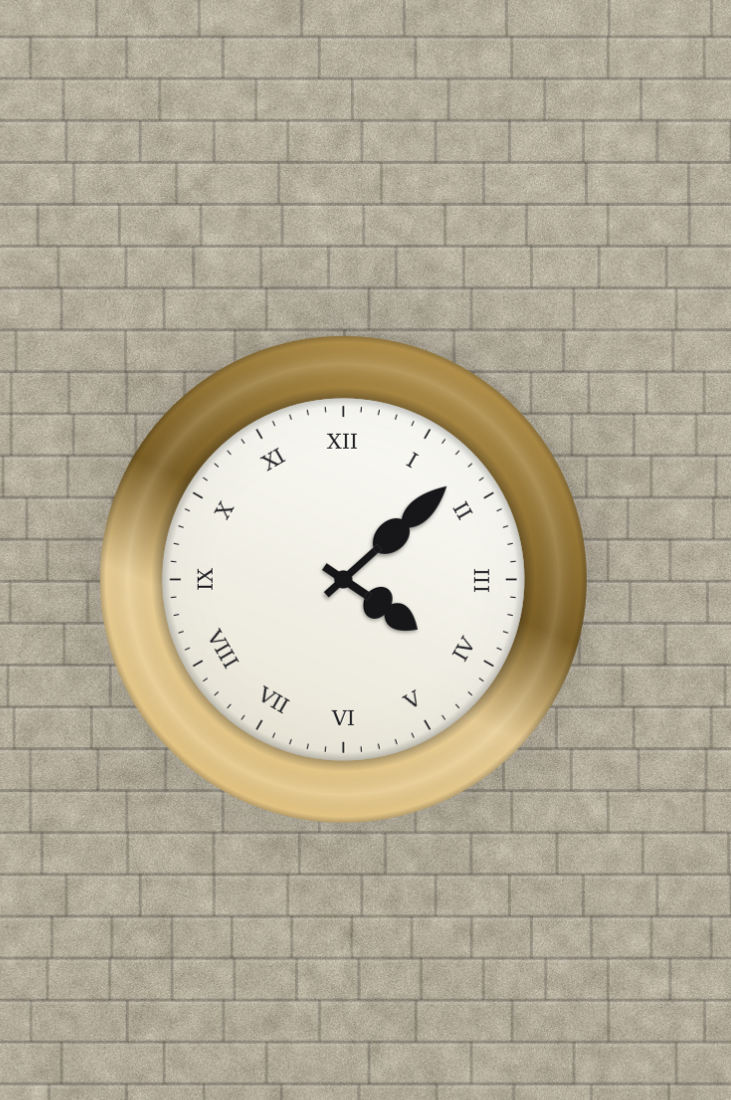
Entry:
h=4 m=8
